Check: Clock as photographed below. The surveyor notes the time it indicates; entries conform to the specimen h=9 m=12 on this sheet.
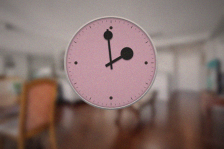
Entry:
h=1 m=59
